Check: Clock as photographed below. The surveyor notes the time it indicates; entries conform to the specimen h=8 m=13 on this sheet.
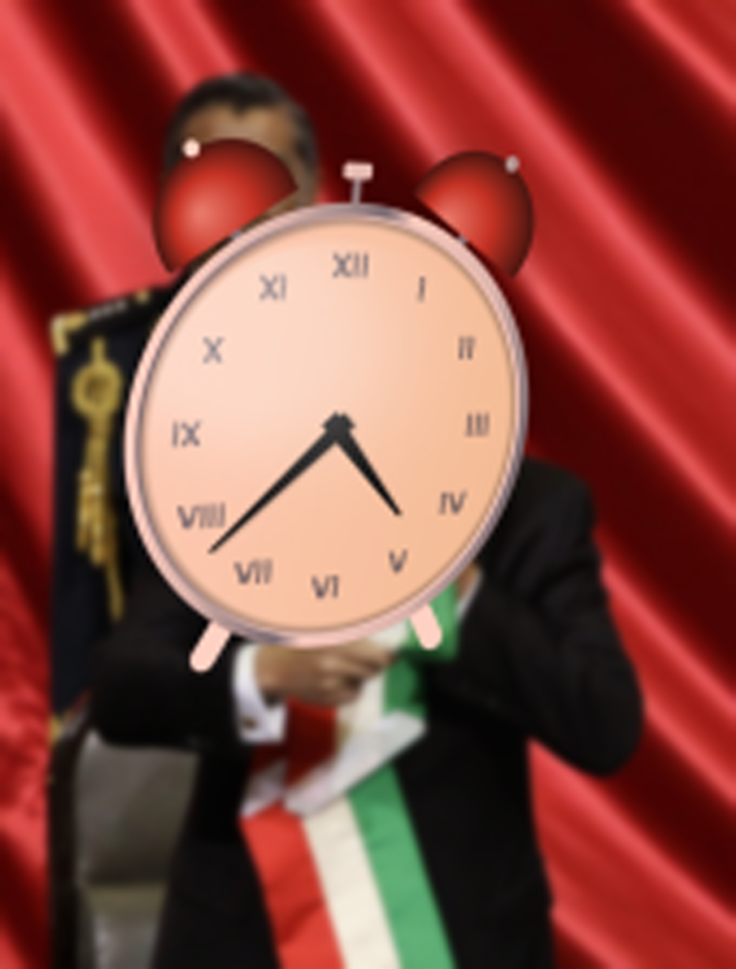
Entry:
h=4 m=38
